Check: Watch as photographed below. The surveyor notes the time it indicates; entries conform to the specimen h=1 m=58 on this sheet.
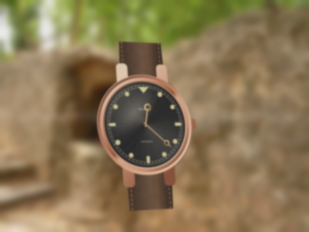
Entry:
h=12 m=22
